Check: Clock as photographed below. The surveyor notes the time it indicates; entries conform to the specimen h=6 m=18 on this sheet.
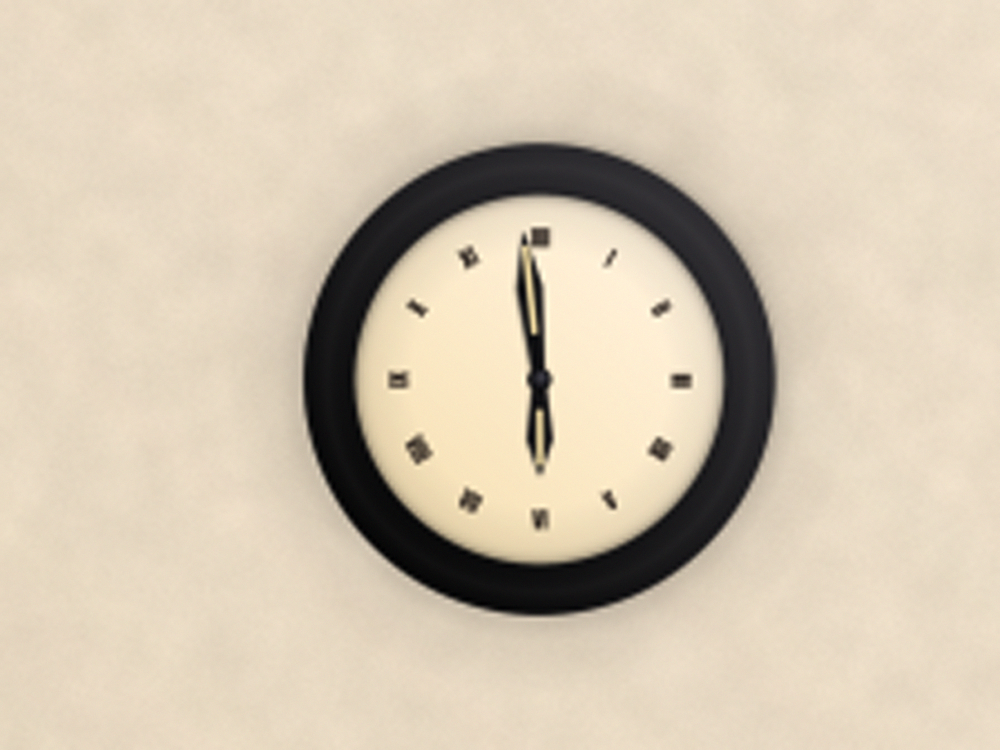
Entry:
h=5 m=59
